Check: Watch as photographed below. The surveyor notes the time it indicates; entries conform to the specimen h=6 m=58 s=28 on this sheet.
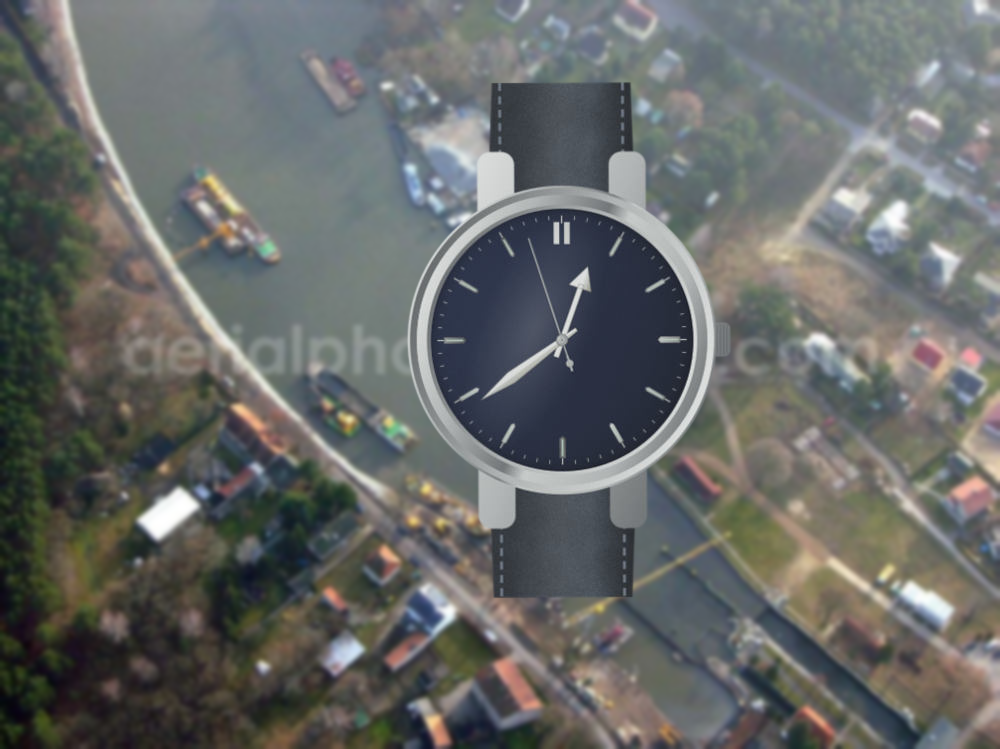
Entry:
h=12 m=38 s=57
